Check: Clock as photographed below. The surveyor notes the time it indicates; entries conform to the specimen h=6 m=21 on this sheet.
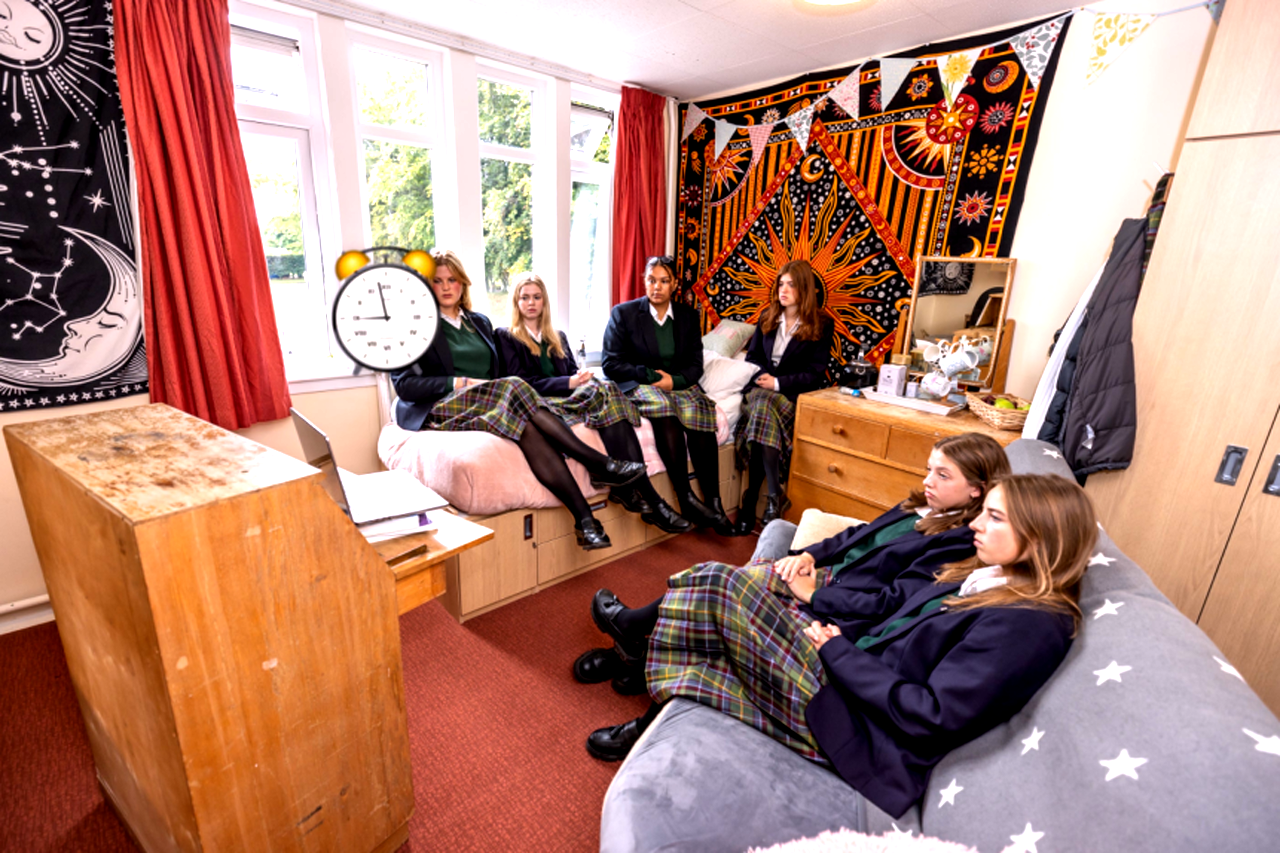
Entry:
h=8 m=58
